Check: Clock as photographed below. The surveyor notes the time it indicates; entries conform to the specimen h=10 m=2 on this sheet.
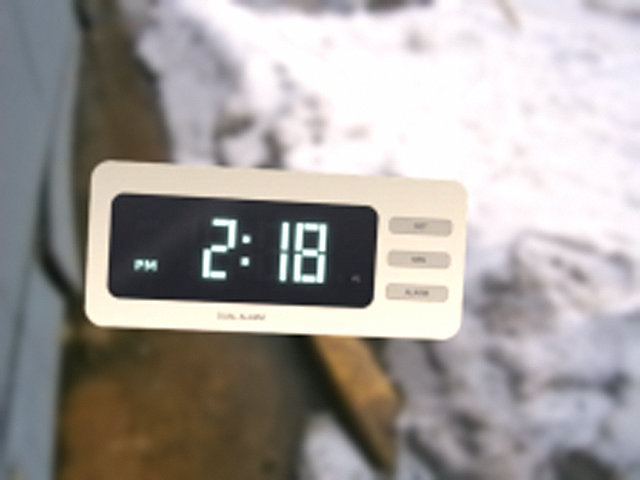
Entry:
h=2 m=18
